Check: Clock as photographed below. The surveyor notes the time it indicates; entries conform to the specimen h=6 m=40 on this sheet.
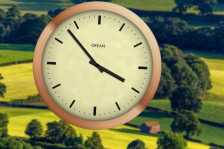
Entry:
h=3 m=53
